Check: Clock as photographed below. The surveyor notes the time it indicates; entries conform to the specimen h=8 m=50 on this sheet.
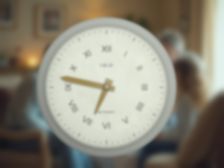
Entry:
h=6 m=47
